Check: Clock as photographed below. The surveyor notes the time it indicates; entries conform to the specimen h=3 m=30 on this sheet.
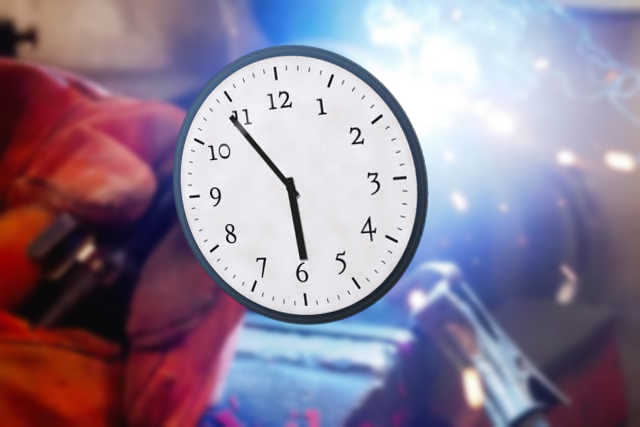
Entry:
h=5 m=54
